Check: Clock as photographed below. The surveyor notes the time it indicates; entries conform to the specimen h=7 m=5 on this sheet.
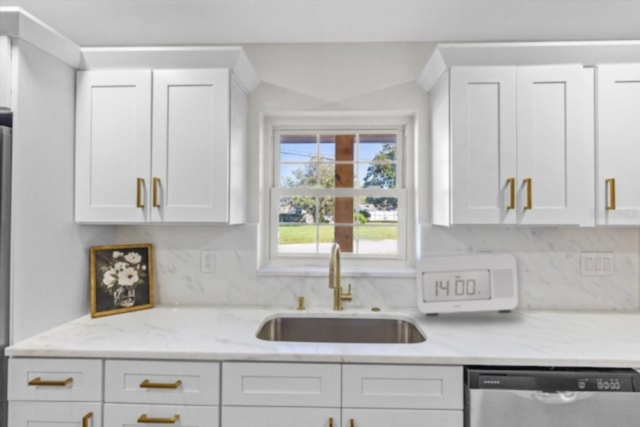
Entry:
h=14 m=0
